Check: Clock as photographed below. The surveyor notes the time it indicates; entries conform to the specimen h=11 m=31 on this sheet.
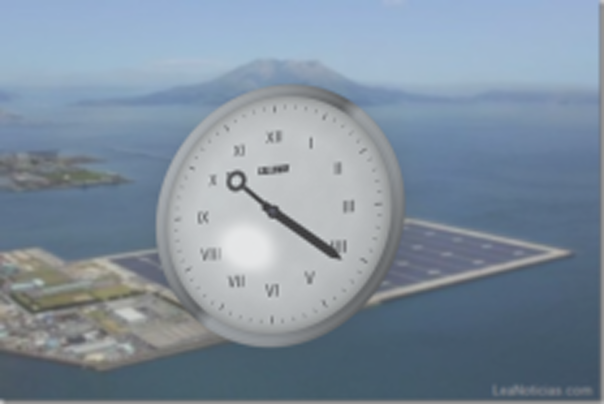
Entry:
h=10 m=21
